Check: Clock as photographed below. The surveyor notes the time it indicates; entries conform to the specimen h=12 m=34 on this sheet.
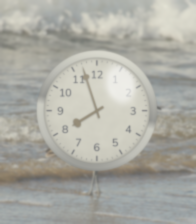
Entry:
h=7 m=57
